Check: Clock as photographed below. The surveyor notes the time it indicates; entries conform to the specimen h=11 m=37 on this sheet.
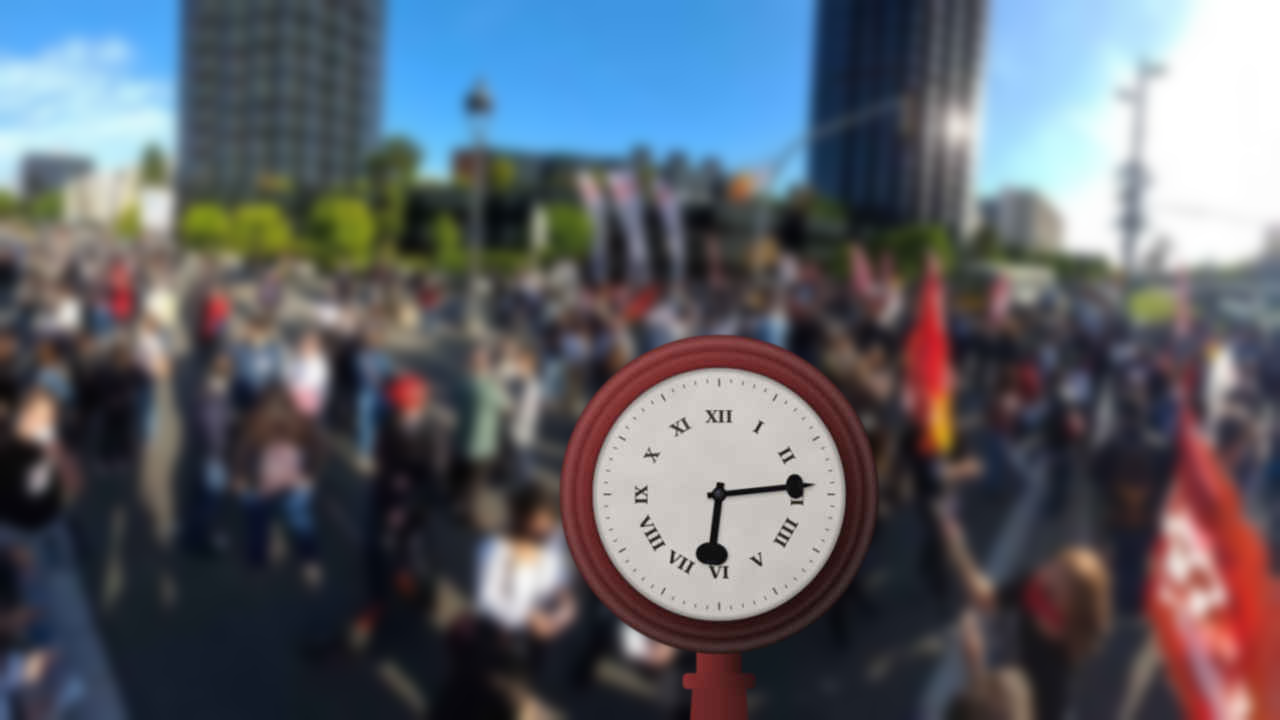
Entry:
h=6 m=14
